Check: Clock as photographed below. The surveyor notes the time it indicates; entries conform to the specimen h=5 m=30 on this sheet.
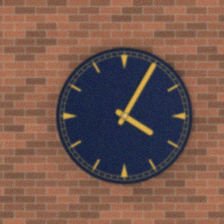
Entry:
h=4 m=5
